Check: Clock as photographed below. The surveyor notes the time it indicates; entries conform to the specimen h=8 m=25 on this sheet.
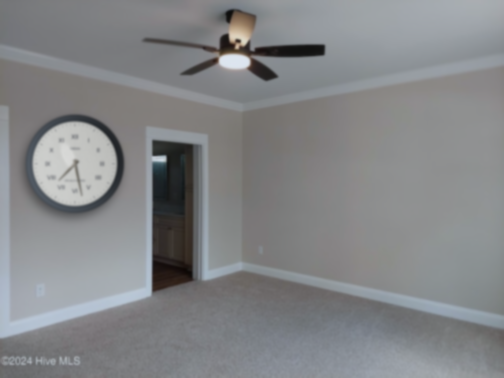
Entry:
h=7 m=28
